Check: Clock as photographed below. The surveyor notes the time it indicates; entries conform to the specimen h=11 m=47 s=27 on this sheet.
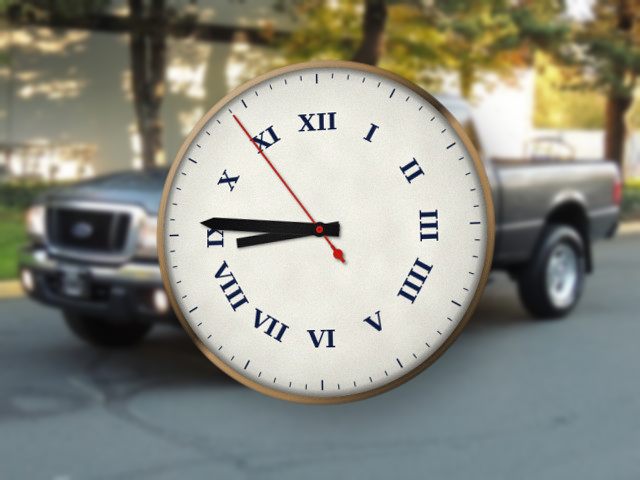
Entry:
h=8 m=45 s=54
